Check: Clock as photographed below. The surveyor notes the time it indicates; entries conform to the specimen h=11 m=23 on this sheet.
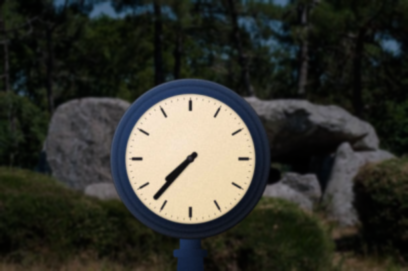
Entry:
h=7 m=37
